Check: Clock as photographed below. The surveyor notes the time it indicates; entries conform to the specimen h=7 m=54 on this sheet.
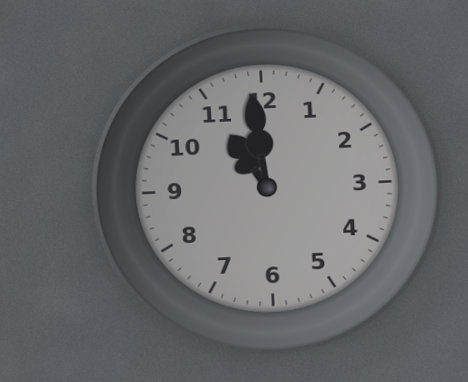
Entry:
h=10 m=59
